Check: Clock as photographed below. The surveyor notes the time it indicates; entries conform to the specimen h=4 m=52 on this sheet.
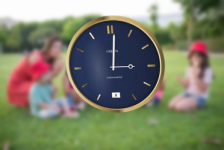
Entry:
h=3 m=1
